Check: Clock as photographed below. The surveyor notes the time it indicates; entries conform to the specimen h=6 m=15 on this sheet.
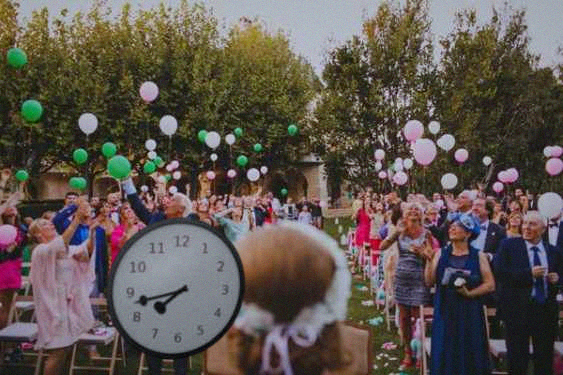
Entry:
h=7 m=43
